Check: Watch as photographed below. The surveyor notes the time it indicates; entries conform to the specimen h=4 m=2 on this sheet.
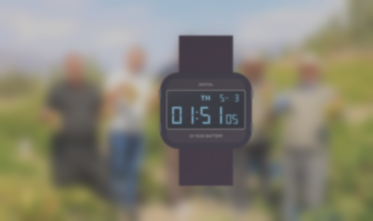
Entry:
h=1 m=51
